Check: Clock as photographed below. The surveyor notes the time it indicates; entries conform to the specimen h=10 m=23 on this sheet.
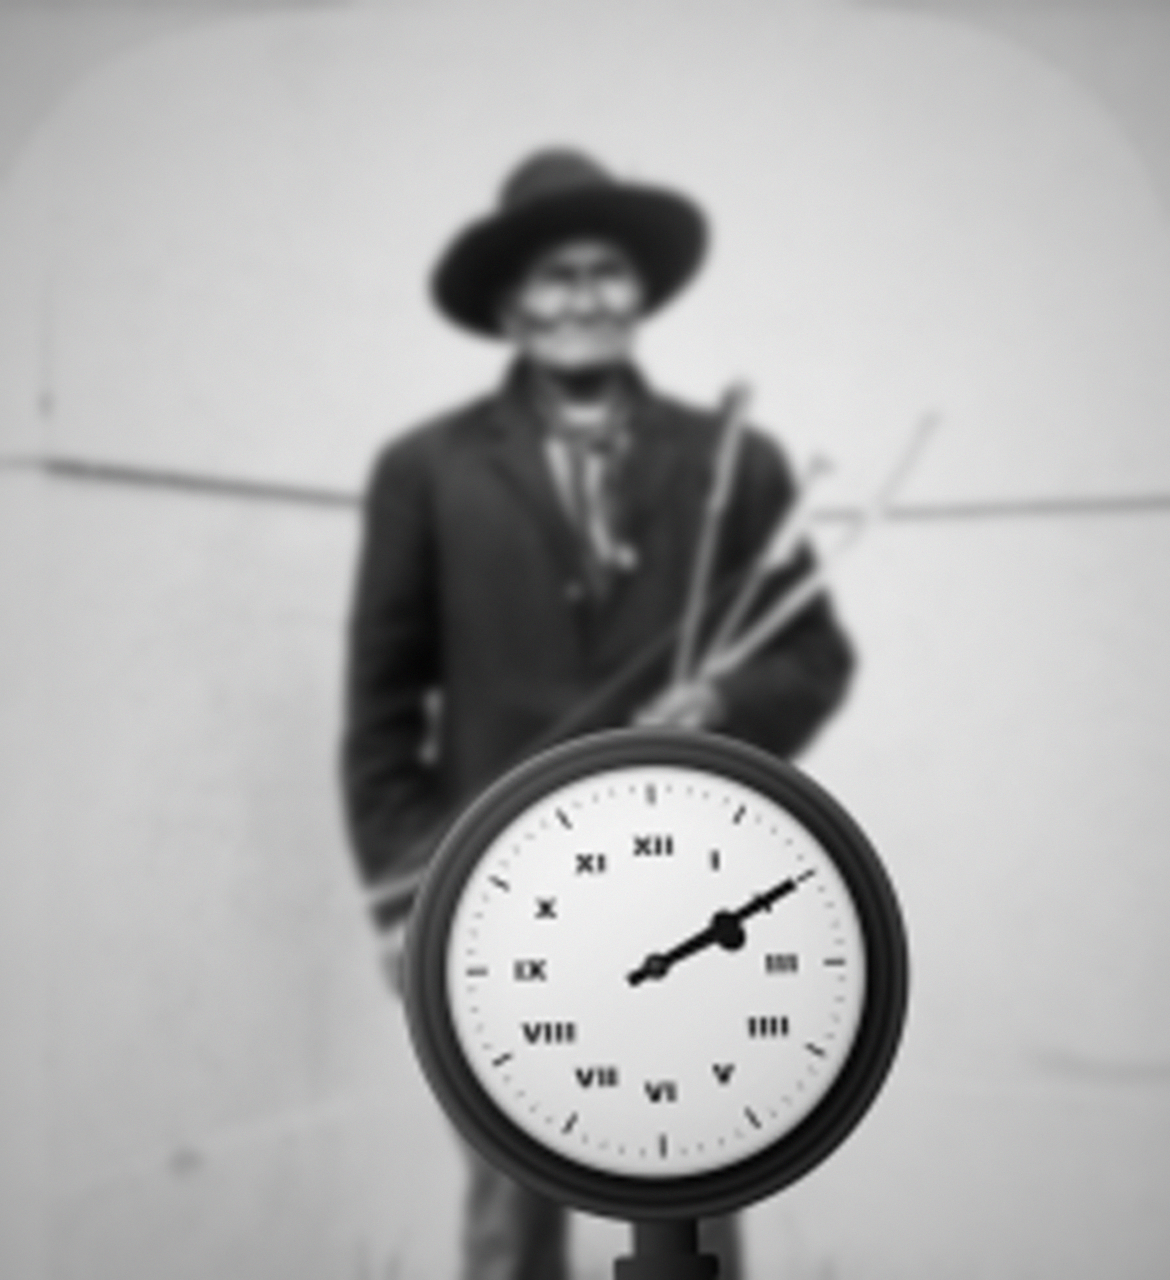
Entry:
h=2 m=10
